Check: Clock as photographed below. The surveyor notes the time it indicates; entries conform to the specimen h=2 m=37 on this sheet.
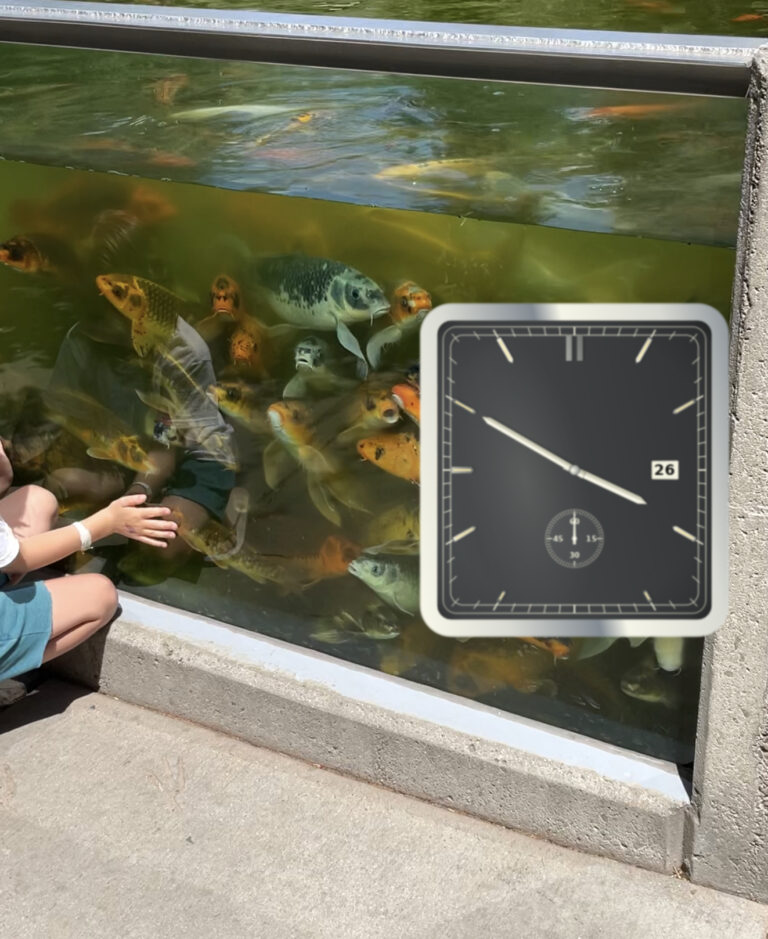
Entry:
h=3 m=50
